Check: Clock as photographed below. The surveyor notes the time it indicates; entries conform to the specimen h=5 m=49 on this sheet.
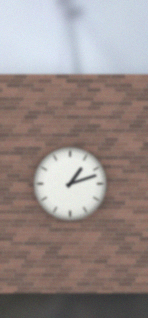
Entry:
h=1 m=12
